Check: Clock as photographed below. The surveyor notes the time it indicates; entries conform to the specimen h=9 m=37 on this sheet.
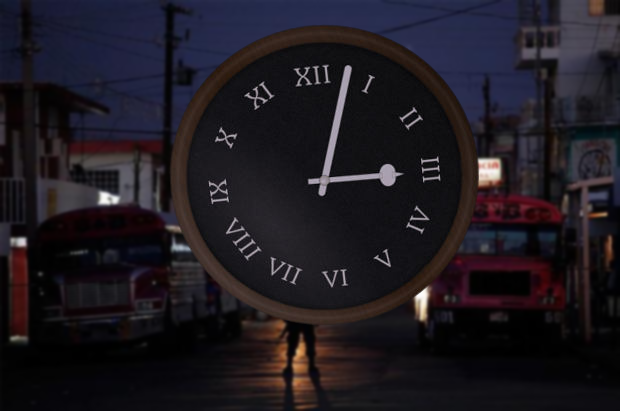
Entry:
h=3 m=3
